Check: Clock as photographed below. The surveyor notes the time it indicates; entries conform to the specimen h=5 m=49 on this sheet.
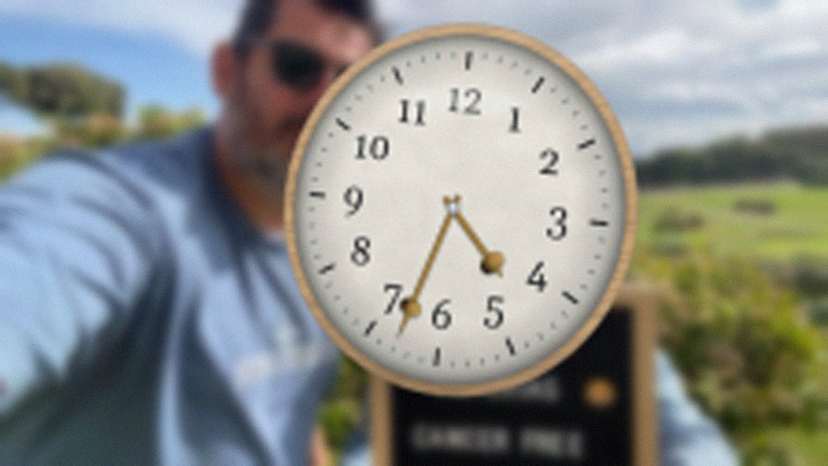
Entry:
h=4 m=33
